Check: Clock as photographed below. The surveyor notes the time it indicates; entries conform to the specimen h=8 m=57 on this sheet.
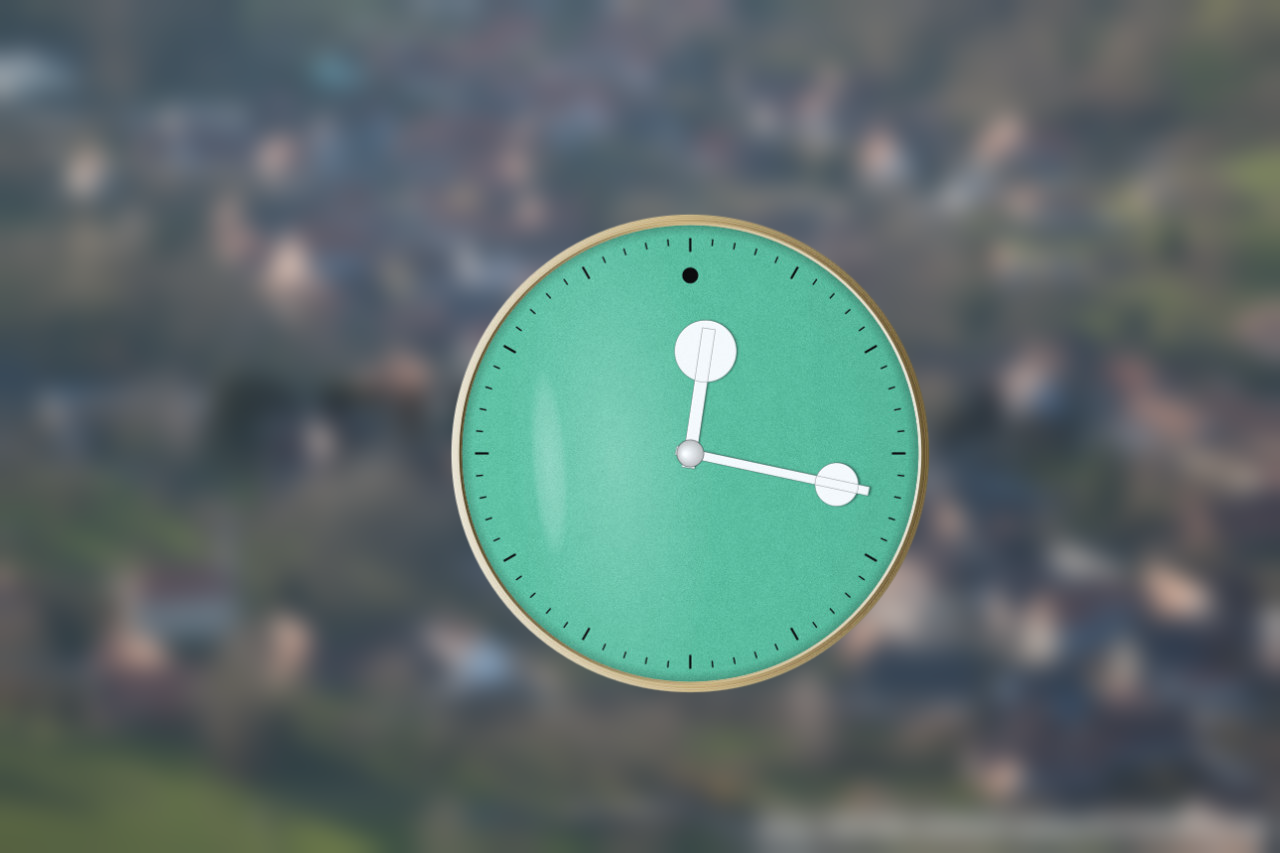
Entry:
h=12 m=17
